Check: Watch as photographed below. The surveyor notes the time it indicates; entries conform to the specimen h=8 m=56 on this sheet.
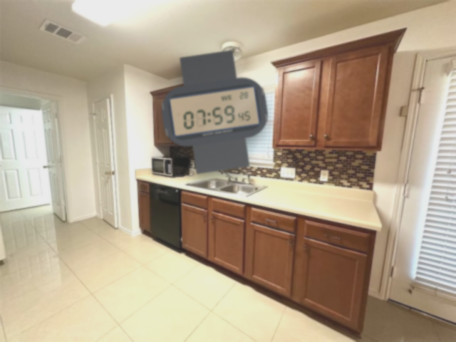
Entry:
h=7 m=59
